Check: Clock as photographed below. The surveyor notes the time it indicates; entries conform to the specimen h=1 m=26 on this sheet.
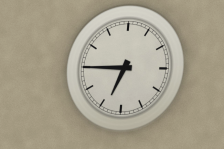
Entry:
h=6 m=45
